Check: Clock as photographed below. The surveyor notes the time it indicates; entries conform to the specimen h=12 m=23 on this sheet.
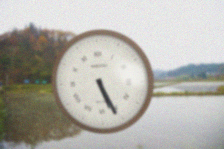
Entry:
h=5 m=26
